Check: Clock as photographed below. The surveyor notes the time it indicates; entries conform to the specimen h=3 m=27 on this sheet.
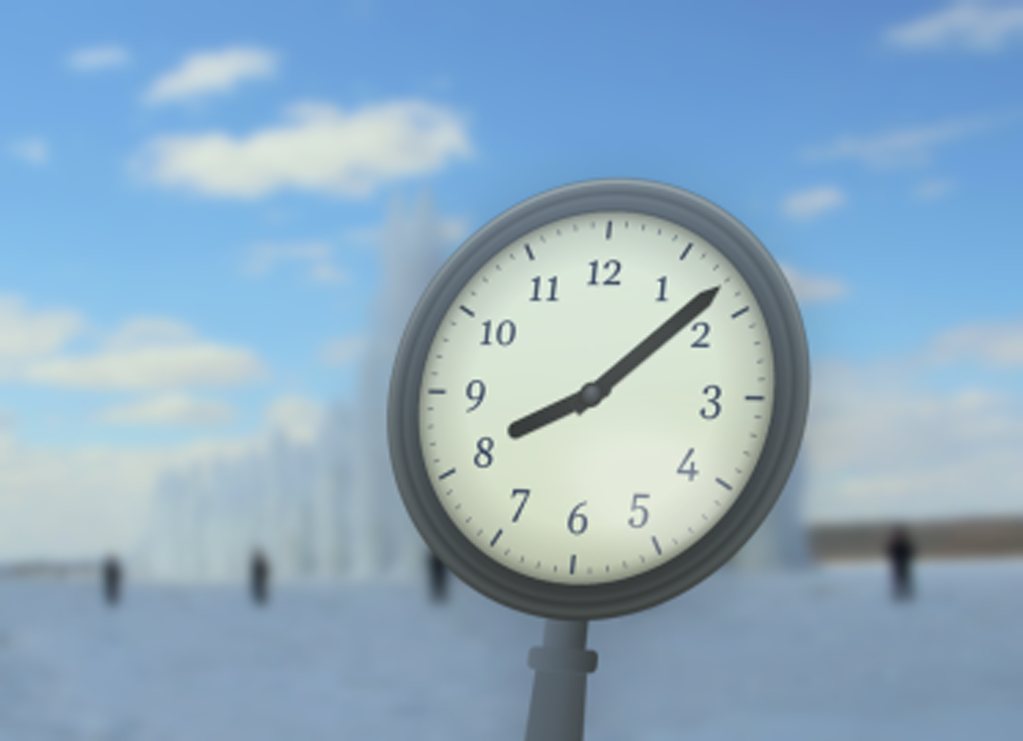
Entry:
h=8 m=8
